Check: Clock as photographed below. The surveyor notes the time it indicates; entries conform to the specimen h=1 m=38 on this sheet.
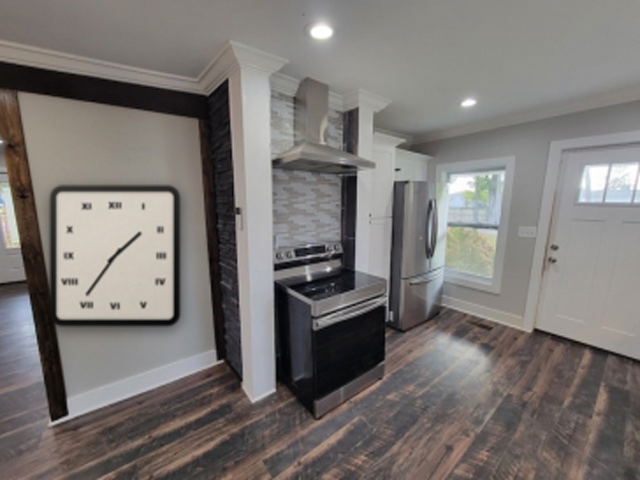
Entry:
h=1 m=36
